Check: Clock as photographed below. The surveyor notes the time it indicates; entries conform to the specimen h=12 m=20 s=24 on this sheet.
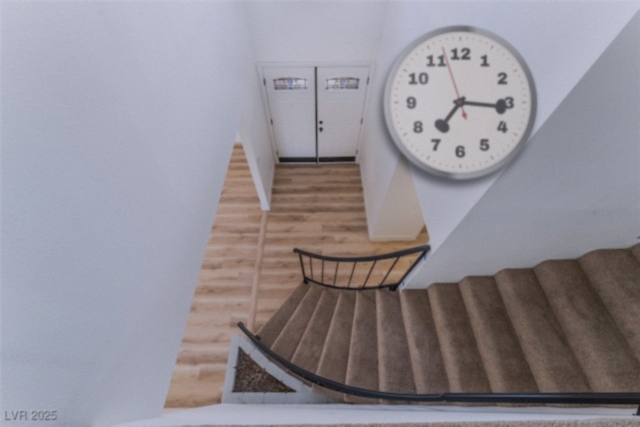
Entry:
h=7 m=15 s=57
